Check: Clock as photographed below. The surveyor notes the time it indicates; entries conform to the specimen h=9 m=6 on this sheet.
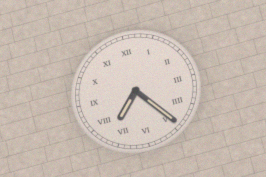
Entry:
h=7 m=24
